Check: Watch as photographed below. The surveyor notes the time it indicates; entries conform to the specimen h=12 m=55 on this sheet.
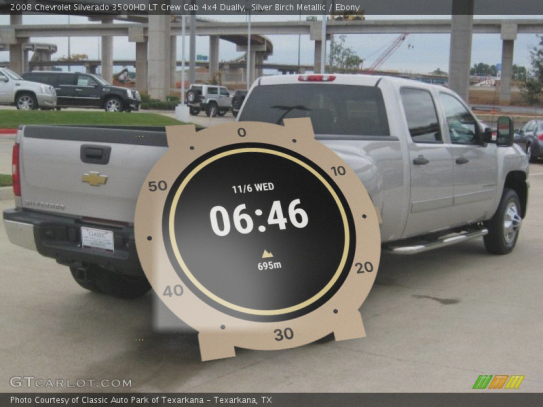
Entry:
h=6 m=46
